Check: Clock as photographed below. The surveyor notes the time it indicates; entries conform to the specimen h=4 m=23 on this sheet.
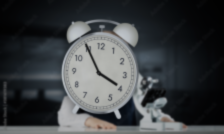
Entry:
h=3 m=55
